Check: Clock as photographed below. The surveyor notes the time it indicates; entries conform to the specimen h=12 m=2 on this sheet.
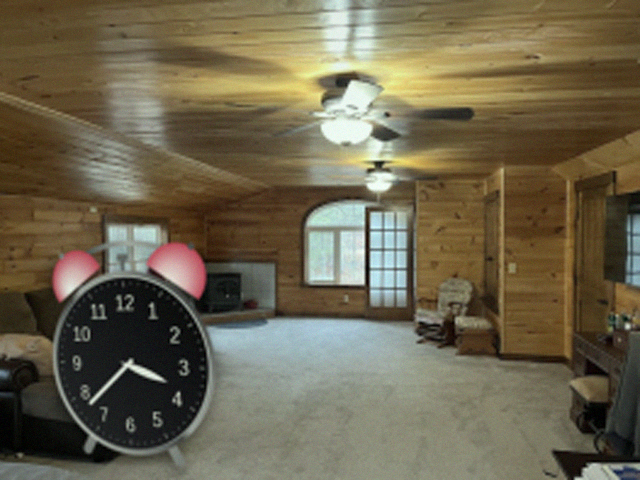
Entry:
h=3 m=38
